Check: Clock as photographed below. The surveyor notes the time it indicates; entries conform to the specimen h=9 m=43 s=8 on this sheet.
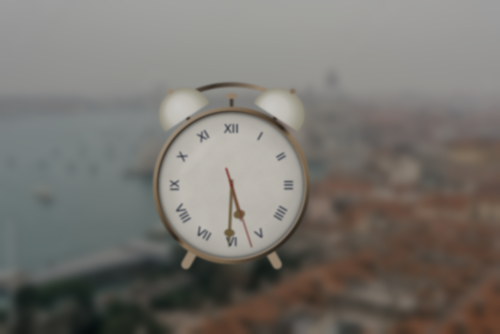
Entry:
h=5 m=30 s=27
